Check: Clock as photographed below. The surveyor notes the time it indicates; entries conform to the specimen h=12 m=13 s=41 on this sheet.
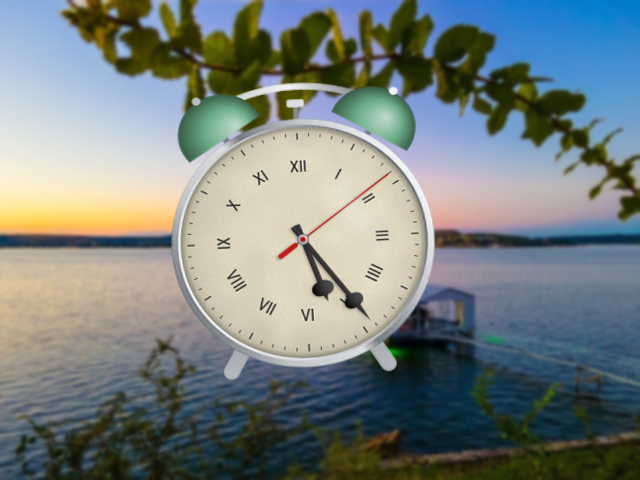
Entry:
h=5 m=24 s=9
